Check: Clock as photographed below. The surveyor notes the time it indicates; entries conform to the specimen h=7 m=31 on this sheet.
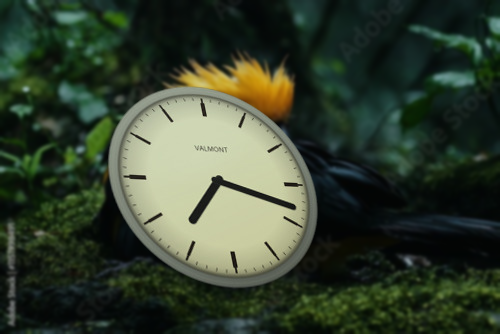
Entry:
h=7 m=18
